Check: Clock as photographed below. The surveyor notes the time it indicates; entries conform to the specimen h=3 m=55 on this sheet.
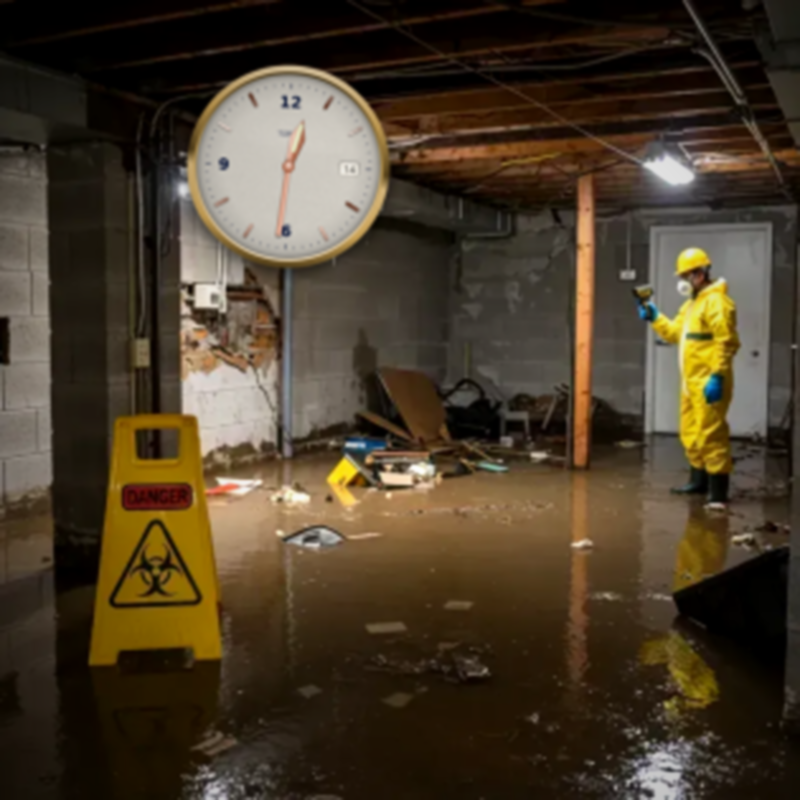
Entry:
h=12 m=31
